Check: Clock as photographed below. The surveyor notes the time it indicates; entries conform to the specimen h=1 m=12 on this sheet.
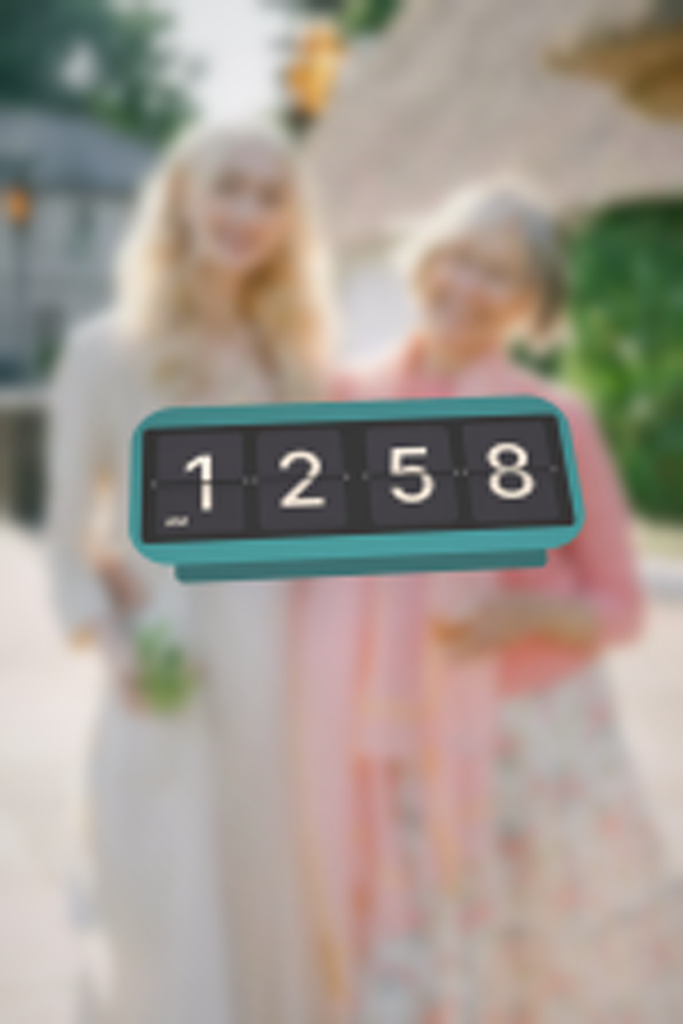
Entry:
h=12 m=58
